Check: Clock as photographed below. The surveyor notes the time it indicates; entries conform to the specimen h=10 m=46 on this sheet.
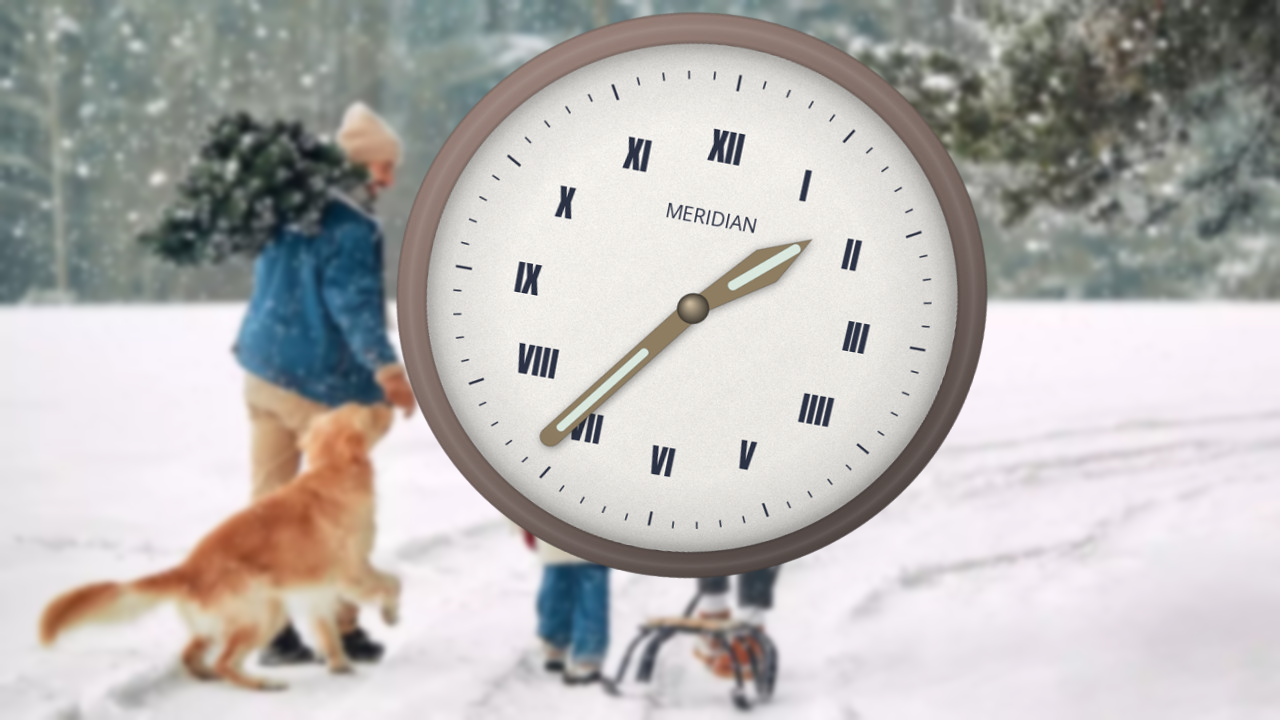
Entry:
h=1 m=36
